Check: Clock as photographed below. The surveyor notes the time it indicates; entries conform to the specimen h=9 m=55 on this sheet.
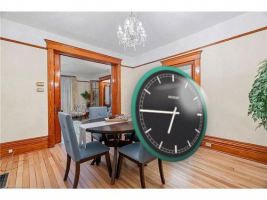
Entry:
h=6 m=45
